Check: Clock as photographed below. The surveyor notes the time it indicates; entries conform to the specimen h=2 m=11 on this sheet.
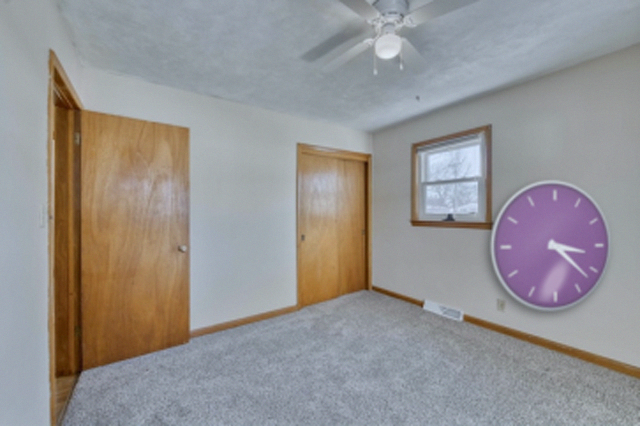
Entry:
h=3 m=22
